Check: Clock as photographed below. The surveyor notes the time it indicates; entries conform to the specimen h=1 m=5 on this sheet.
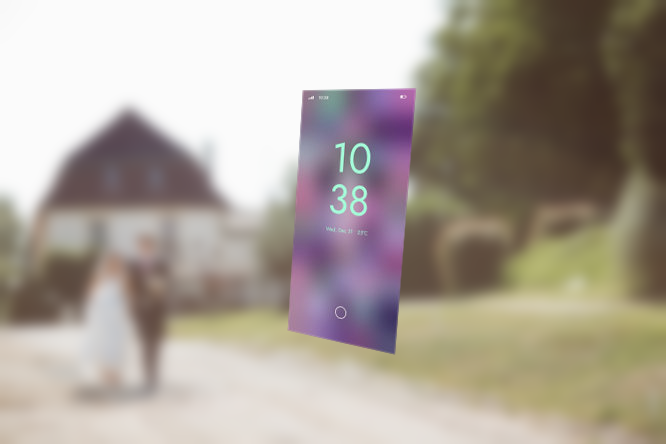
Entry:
h=10 m=38
